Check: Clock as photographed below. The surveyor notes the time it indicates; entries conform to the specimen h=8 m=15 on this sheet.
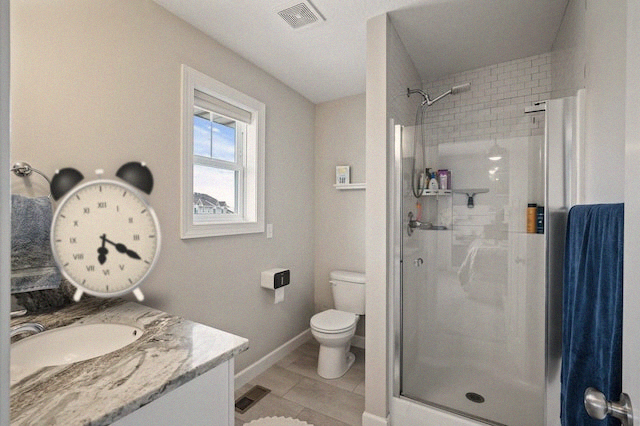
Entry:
h=6 m=20
